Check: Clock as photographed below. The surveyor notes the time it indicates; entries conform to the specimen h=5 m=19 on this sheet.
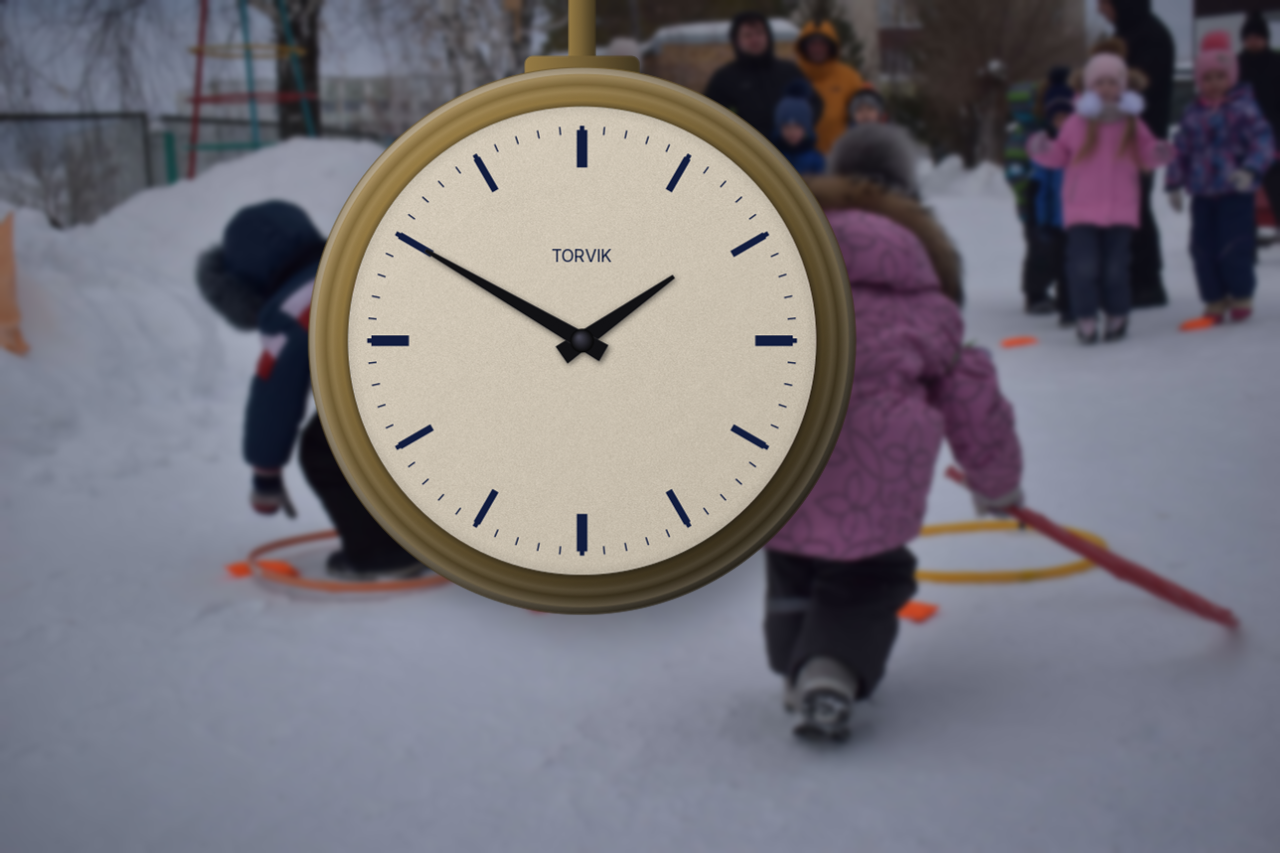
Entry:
h=1 m=50
